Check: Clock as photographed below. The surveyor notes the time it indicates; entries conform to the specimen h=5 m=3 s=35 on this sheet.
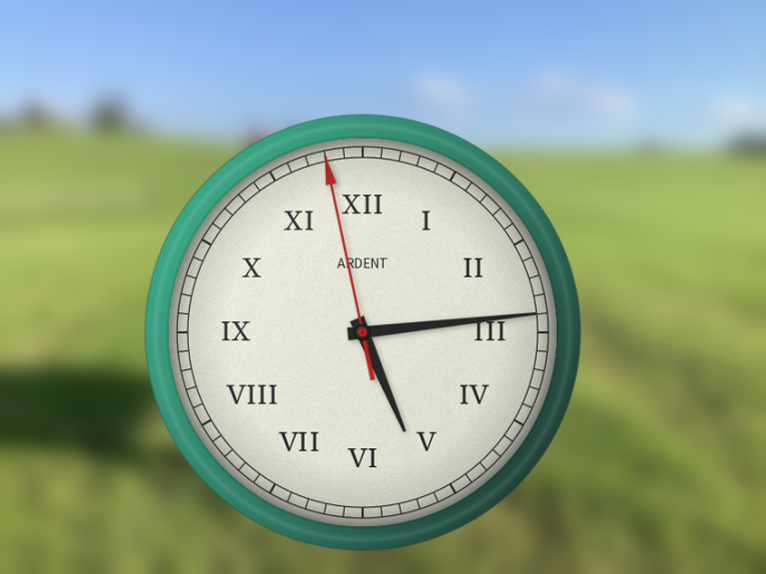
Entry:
h=5 m=13 s=58
